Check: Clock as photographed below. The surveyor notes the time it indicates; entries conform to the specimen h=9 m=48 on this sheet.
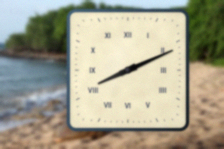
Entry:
h=8 m=11
